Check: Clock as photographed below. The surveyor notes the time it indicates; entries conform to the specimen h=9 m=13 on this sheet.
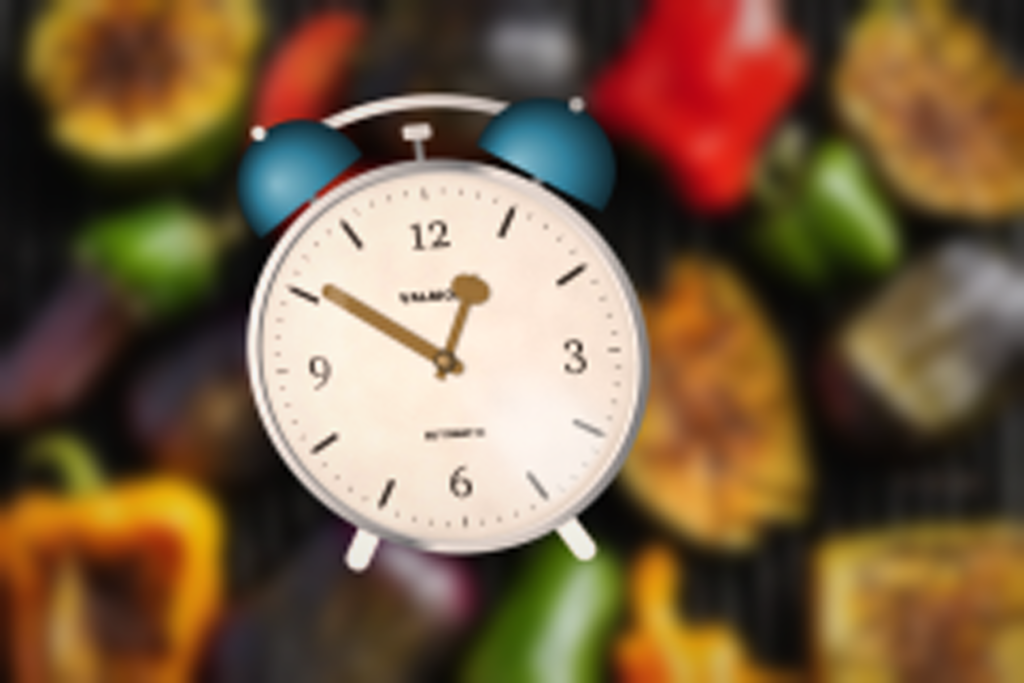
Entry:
h=12 m=51
